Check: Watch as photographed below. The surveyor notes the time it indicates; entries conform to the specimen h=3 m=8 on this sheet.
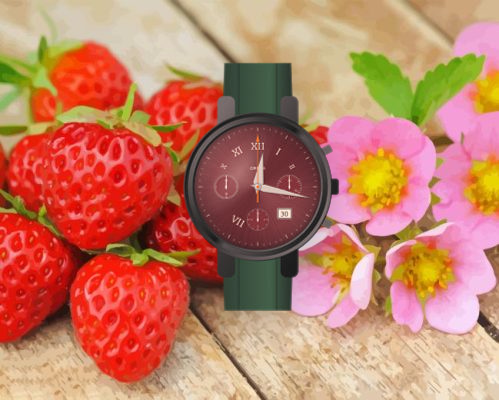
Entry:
h=12 m=17
